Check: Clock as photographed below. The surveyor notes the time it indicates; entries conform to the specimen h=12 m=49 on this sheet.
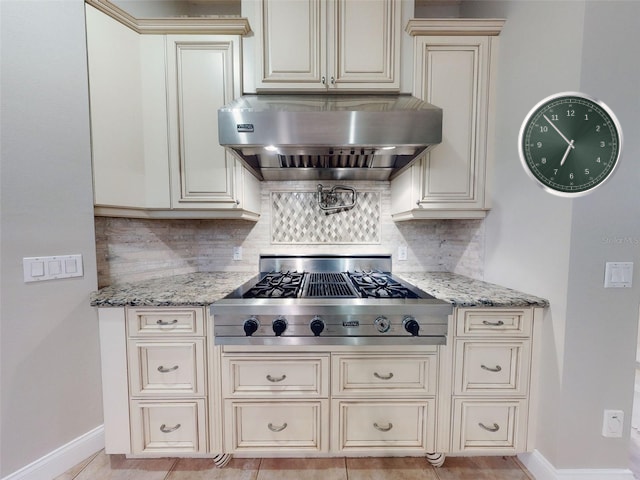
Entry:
h=6 m=53
